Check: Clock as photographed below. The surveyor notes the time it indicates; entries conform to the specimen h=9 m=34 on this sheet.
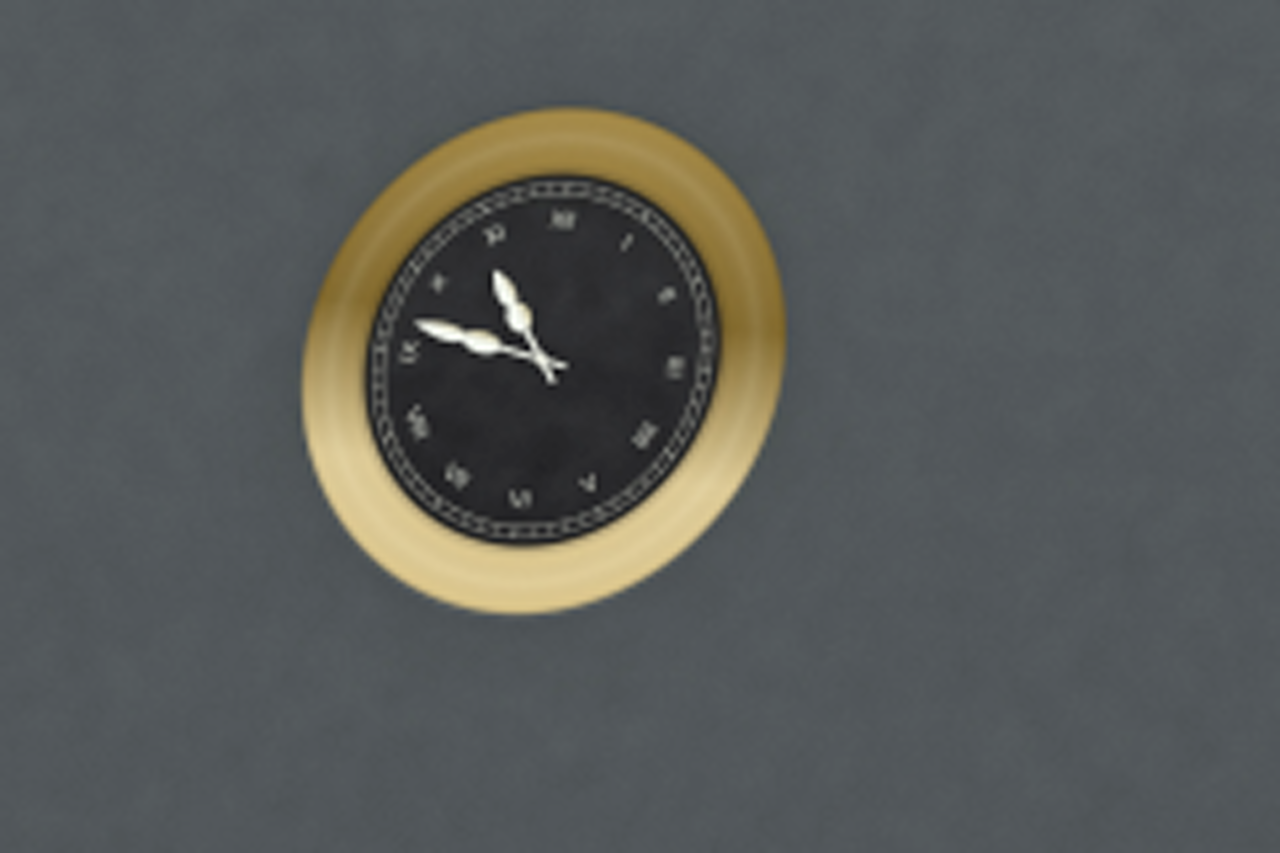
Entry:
h=10 m=47
